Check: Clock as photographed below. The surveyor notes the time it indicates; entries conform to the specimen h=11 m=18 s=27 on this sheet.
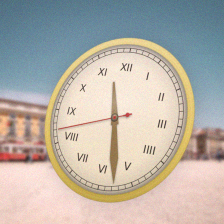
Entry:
h=11 m=27 s=42
